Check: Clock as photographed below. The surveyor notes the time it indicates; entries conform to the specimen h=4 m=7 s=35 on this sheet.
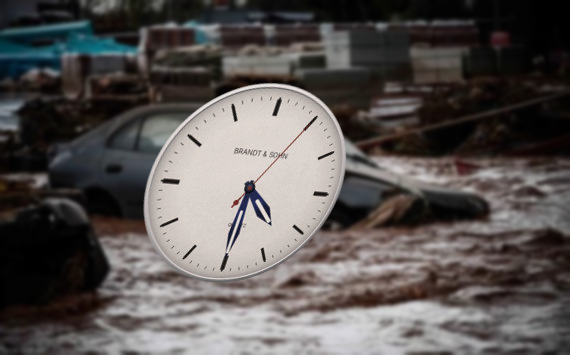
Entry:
h=4 m=30 s=5
